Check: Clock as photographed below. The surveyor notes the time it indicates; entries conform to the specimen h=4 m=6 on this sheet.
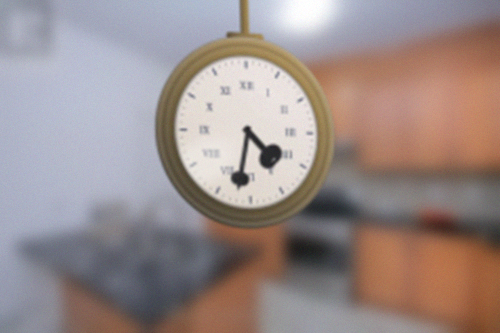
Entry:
h=4 m=32
